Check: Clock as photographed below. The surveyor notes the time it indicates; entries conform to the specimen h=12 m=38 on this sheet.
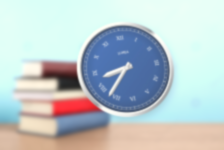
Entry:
h=8 m=37
